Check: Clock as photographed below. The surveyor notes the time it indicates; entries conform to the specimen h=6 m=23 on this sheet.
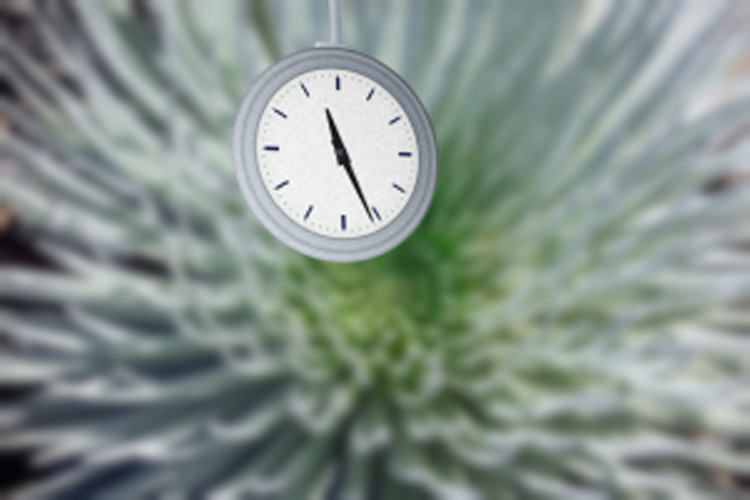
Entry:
h=11 m=26
